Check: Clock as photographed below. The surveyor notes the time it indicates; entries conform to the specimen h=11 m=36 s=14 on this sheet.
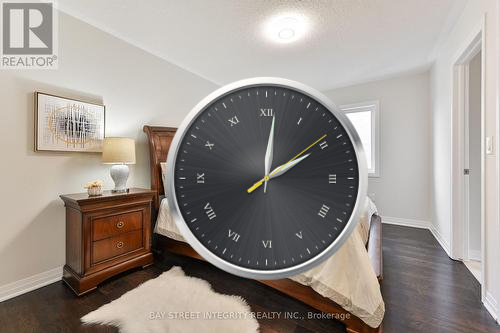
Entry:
h=2 m=1 s=9
